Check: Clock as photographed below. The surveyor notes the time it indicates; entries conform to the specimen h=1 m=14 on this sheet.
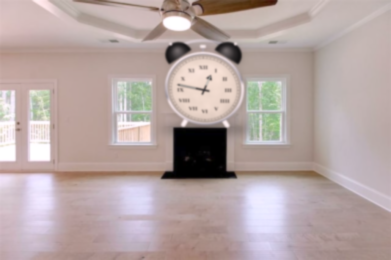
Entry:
h=12 m=47
